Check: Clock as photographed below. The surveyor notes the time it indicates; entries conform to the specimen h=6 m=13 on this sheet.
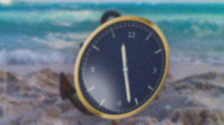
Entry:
h=11 m=27
